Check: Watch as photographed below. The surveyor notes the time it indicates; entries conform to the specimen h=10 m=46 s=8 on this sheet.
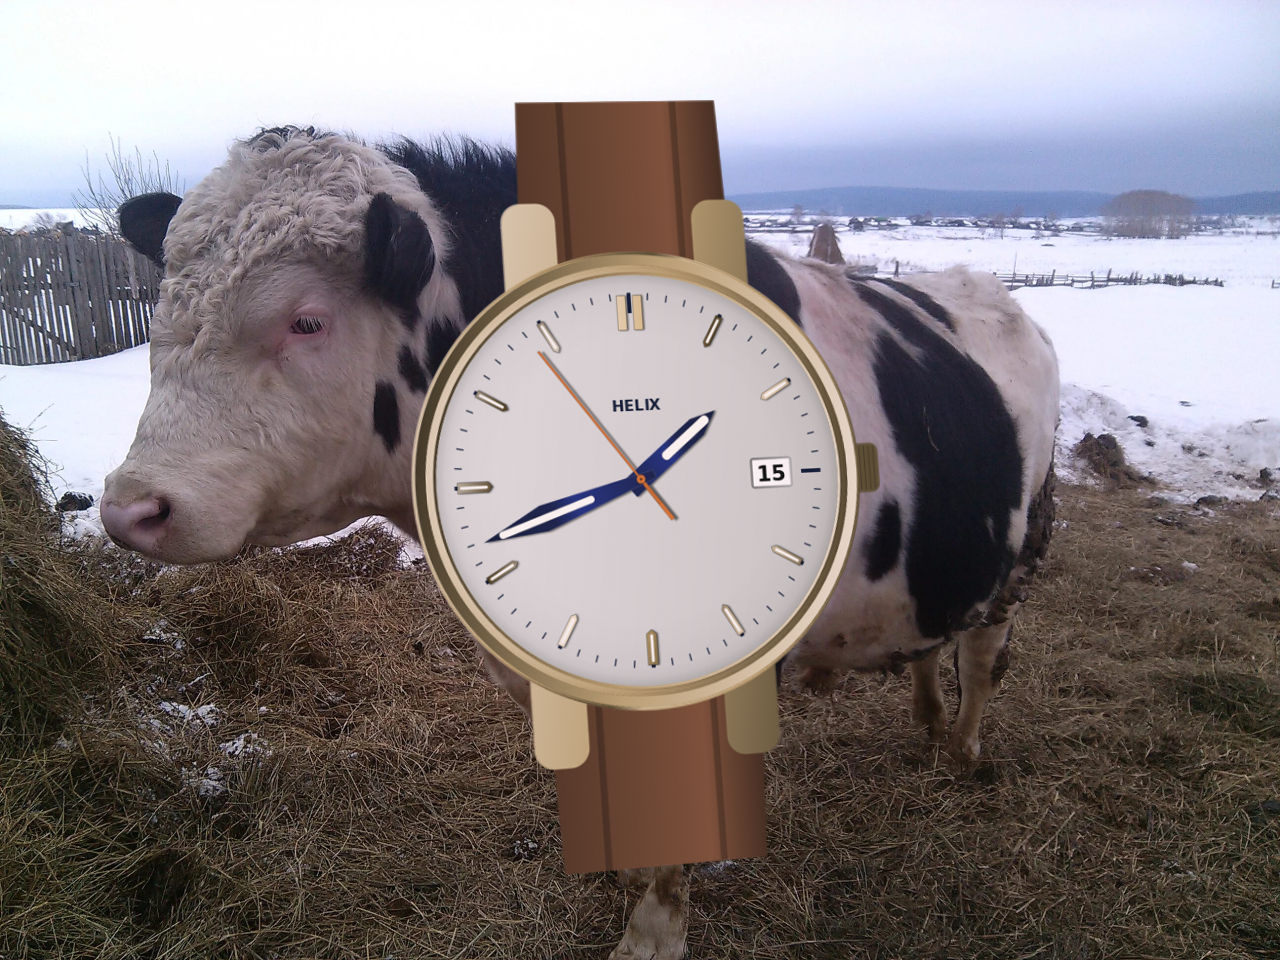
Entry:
h=1 m=41 s=54
